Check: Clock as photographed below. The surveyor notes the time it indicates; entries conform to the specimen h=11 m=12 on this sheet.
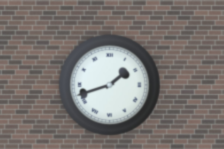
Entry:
h=1 m=42
